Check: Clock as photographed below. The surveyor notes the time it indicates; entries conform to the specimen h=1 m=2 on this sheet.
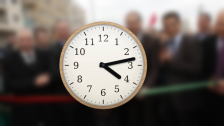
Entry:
h=4 m=13
